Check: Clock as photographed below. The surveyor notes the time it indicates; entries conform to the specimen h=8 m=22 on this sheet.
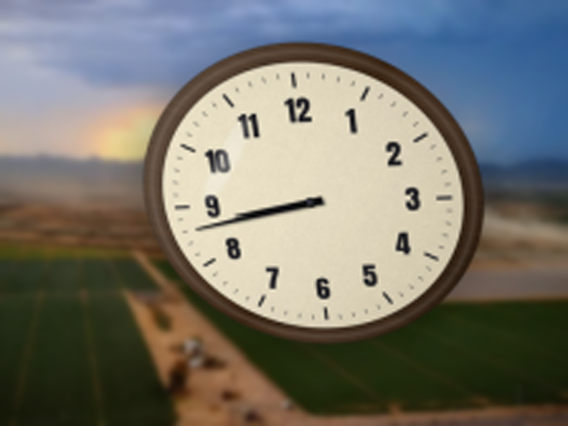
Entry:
h=8 m=43
